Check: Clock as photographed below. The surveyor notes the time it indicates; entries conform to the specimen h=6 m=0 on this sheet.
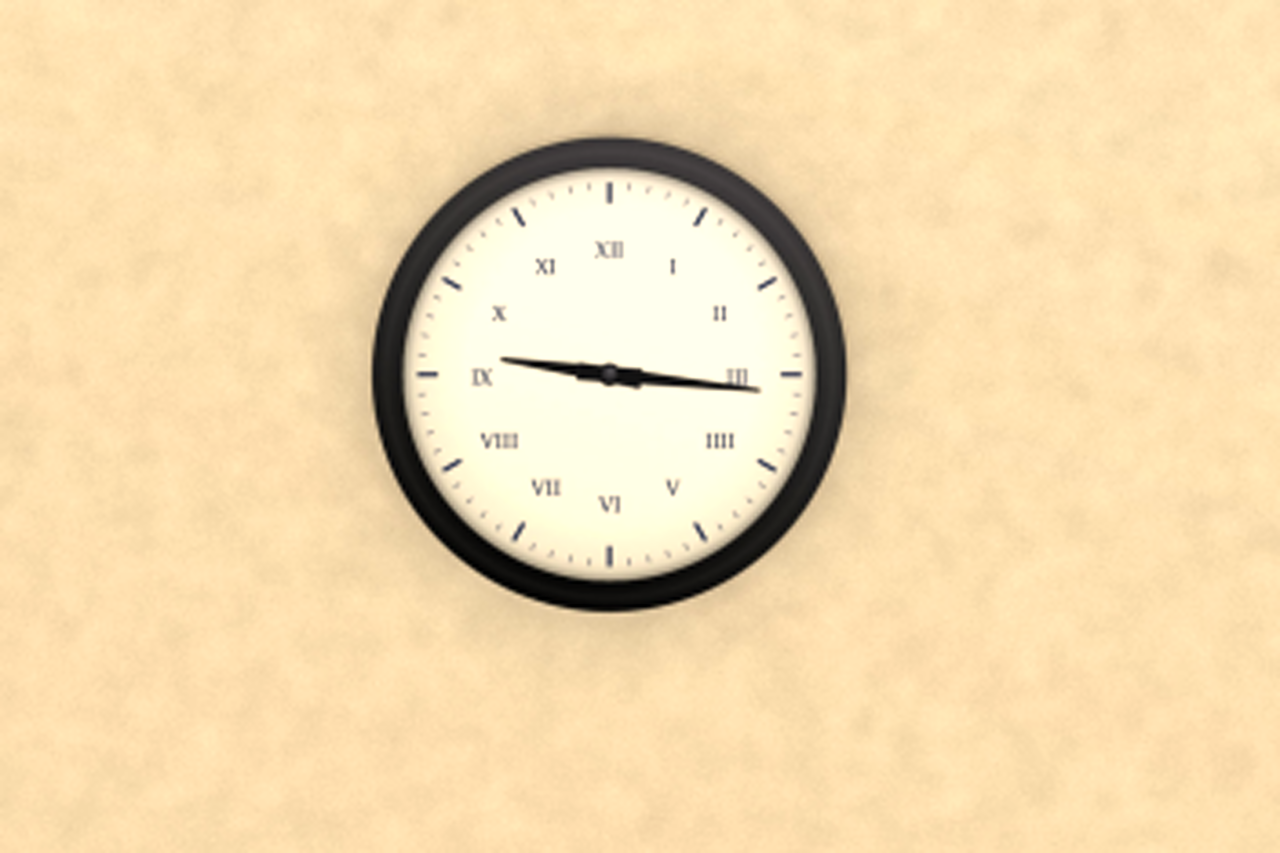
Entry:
h=9 m=16
